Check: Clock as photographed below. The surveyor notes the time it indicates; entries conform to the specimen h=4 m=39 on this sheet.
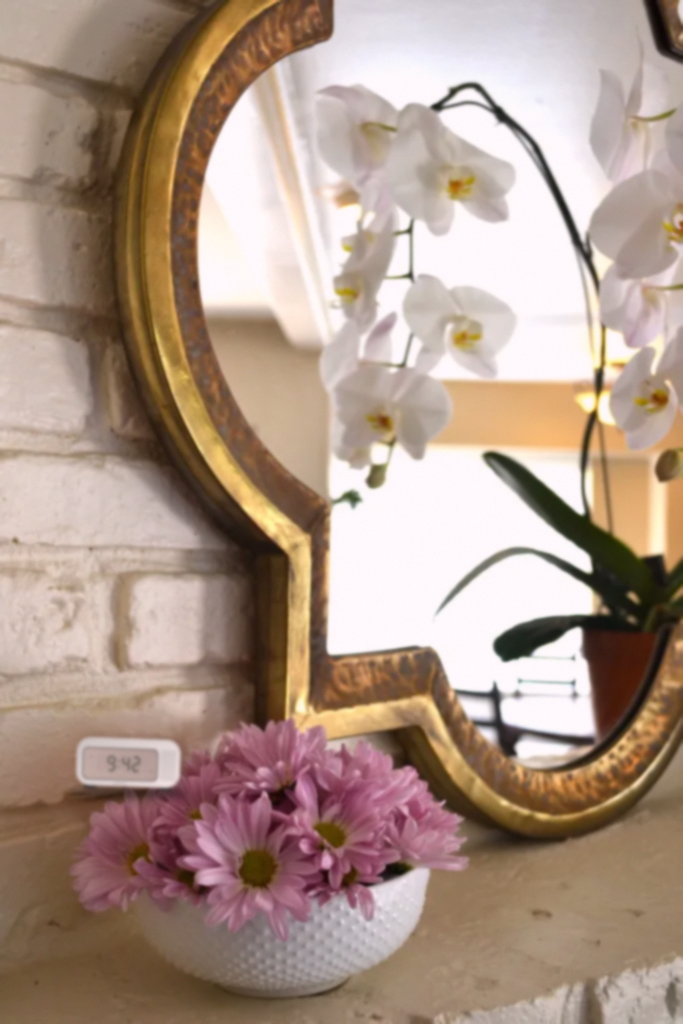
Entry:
h=9 m=42
